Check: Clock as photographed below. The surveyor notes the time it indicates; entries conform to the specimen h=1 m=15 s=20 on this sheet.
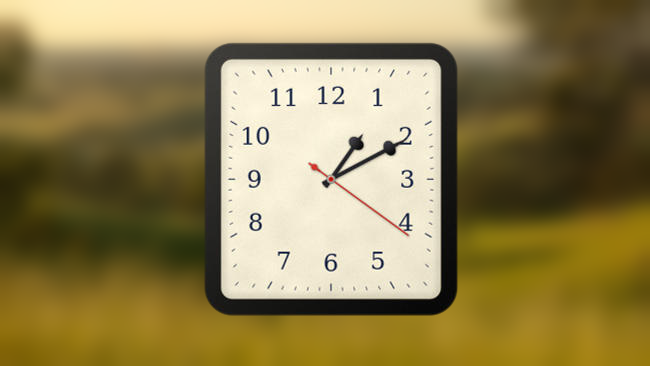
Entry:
h=1 m=10 s=21
